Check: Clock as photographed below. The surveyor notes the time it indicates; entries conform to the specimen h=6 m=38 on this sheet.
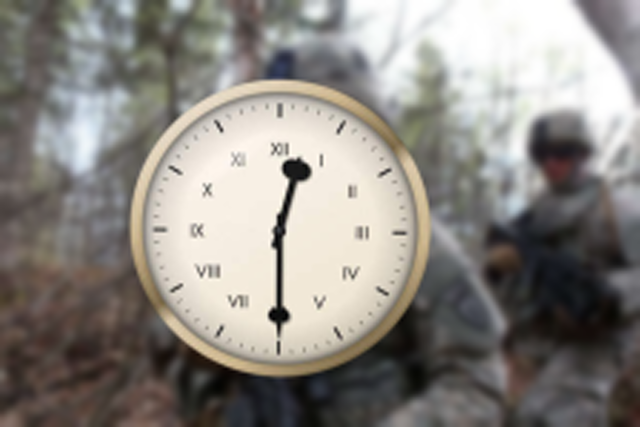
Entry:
h=12 m=30
